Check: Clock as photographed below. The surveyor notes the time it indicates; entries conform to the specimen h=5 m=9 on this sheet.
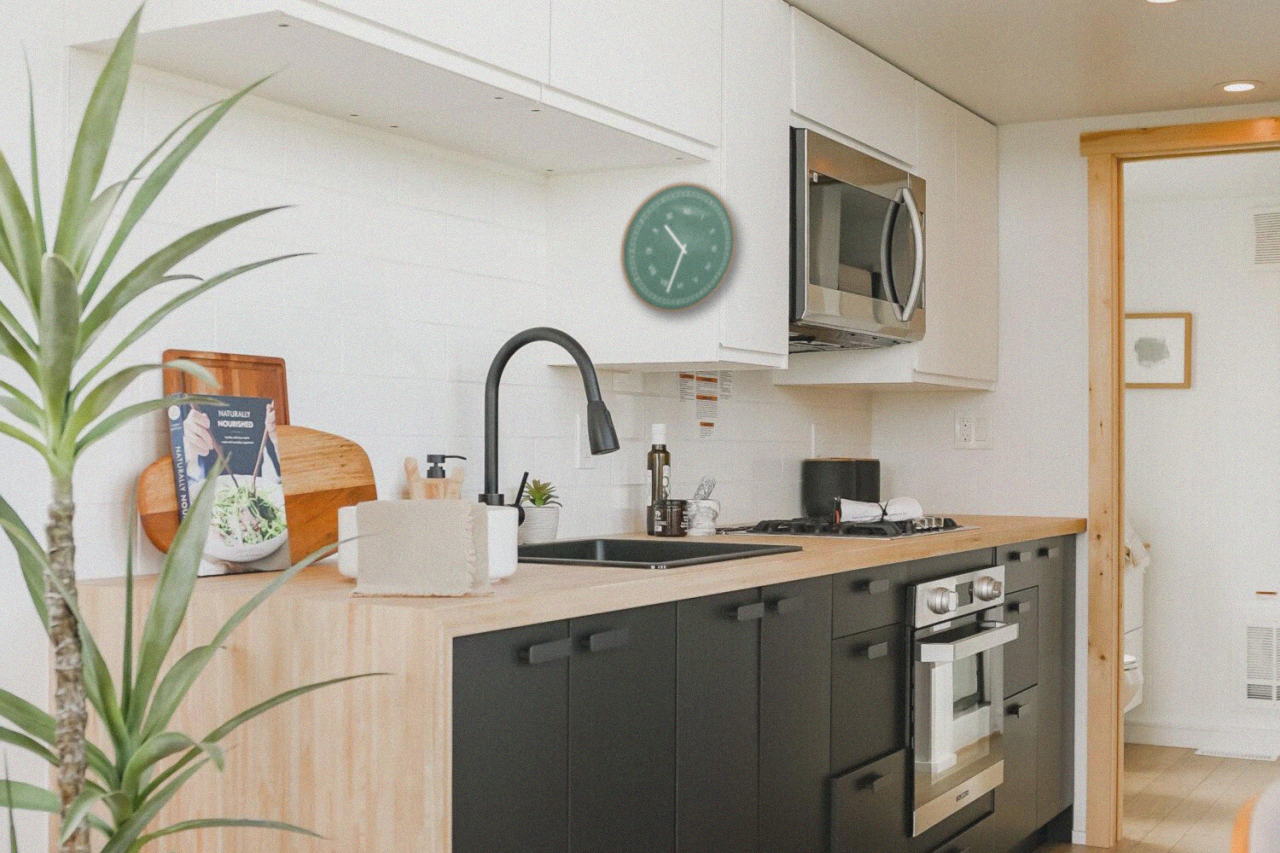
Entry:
h=10 m=33
